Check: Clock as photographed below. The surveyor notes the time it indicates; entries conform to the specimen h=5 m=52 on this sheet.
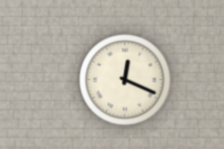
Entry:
h=12 m=19
